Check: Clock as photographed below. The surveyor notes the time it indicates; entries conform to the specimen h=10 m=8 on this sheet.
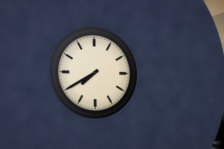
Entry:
h=7 m=40
